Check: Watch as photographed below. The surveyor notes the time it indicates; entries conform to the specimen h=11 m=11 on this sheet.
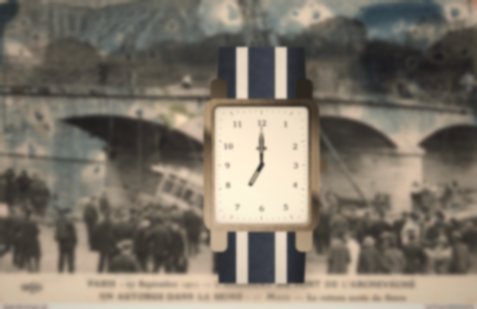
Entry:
h=7 m=0
